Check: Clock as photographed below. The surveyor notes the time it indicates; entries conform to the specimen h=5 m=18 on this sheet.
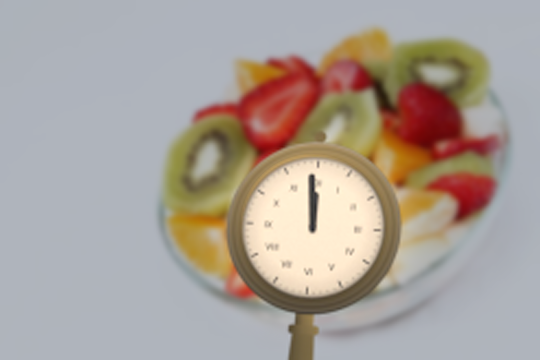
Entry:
h=11 m=59
